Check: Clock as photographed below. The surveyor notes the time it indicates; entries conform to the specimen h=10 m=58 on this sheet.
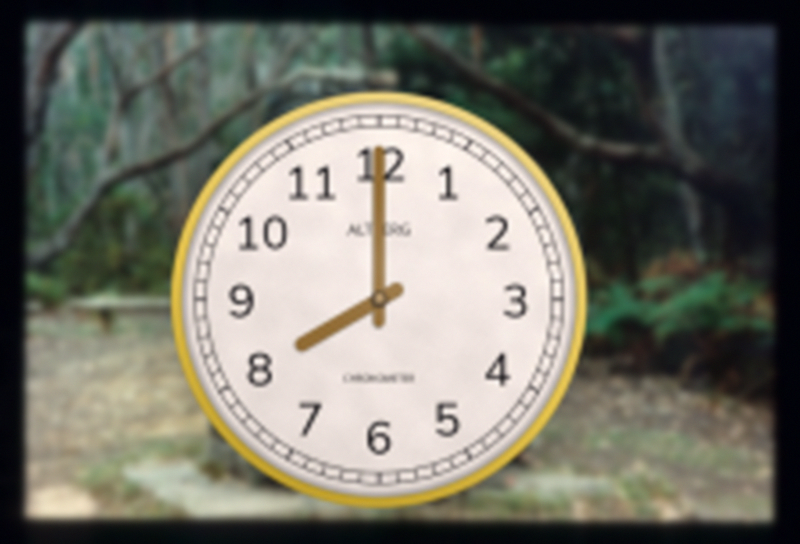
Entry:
h=8 m=0
